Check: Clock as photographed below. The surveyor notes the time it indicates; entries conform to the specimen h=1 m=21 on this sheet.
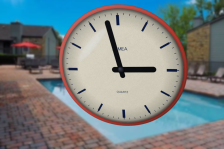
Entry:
h=2 m=58
